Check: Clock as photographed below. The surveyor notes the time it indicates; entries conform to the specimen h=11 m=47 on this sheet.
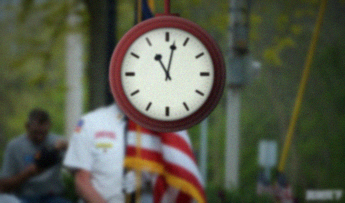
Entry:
h=11 m=2
